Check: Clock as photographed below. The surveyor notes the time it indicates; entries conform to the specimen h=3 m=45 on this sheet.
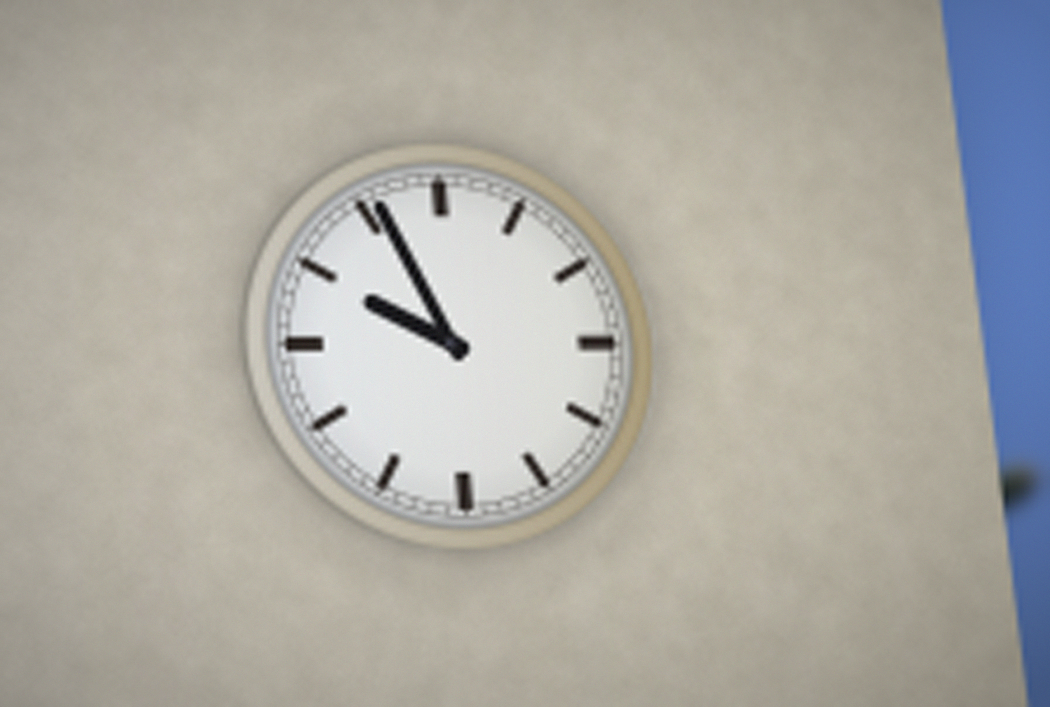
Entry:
h=9 m=56
